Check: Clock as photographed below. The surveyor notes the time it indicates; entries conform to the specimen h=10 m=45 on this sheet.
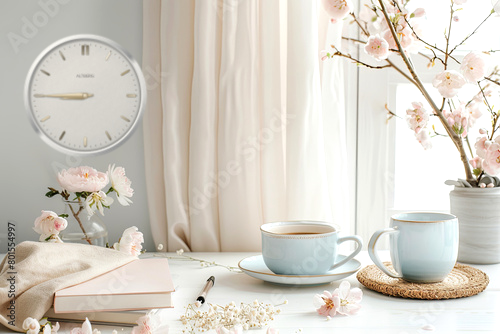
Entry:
h=8 m=45
